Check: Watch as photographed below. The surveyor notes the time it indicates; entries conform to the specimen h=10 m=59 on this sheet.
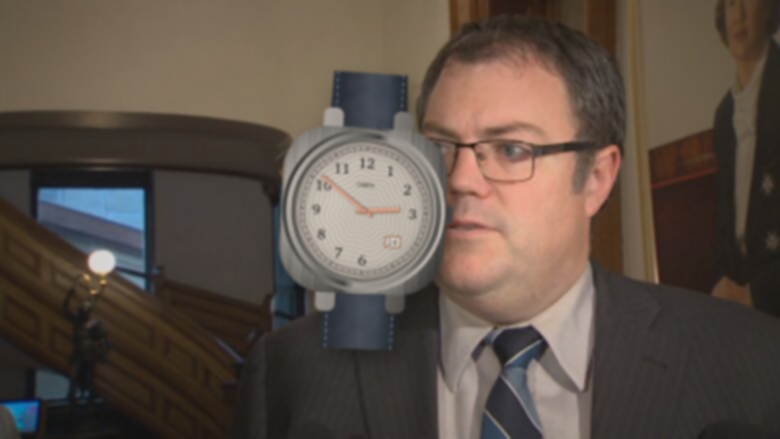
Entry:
h=2 m=51
